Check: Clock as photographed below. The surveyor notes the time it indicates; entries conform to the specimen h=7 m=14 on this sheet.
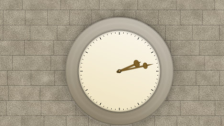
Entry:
h=2 m=13
